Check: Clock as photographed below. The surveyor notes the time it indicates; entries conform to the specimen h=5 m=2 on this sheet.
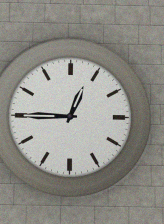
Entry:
h=12 m=45
